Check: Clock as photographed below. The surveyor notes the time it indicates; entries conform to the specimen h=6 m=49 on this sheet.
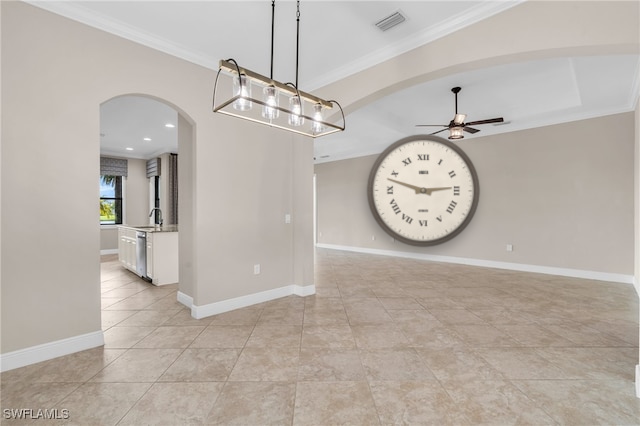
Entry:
h=2 m=48
